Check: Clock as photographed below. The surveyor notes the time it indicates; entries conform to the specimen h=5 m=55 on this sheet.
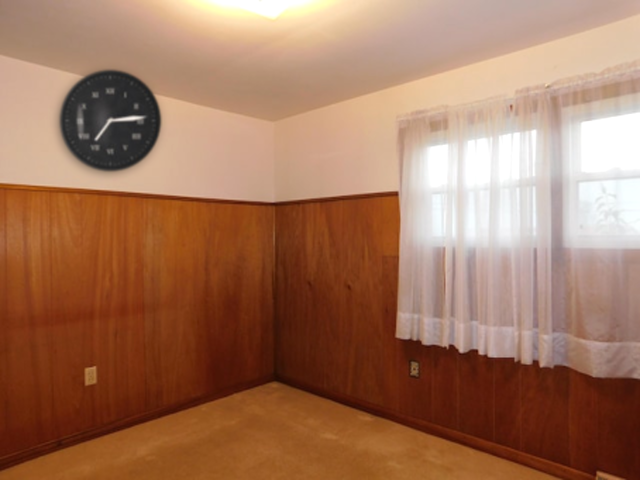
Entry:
h=7 m=14
